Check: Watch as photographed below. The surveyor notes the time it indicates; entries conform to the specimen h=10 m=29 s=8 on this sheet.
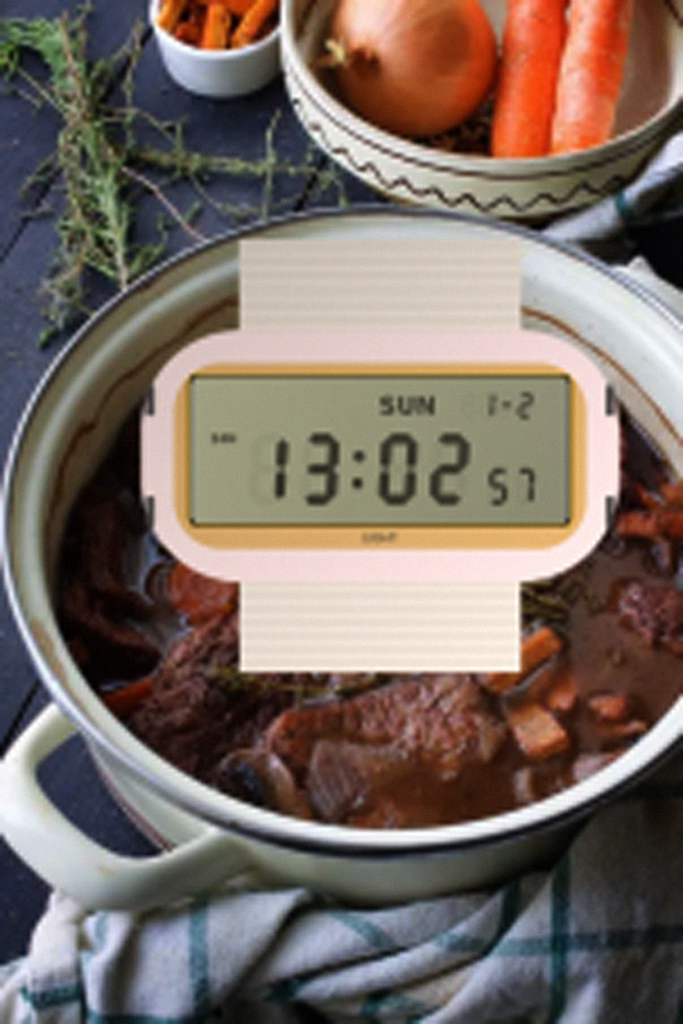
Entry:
h=13 m=2 s=57
